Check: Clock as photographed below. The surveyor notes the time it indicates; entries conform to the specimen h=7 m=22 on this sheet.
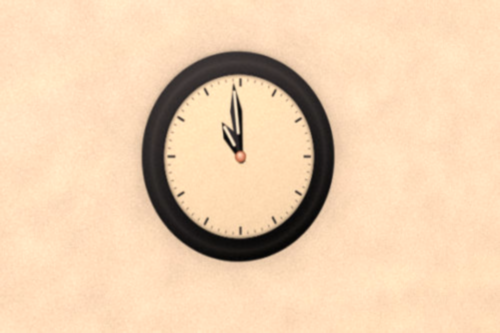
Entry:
h=10 m=59
